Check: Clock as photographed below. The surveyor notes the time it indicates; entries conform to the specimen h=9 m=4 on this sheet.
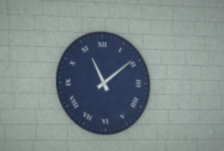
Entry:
h=11 m=9
